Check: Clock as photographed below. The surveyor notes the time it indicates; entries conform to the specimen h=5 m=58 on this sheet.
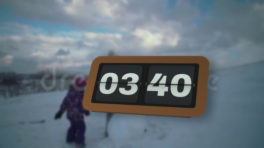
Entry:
h=3 m=40
